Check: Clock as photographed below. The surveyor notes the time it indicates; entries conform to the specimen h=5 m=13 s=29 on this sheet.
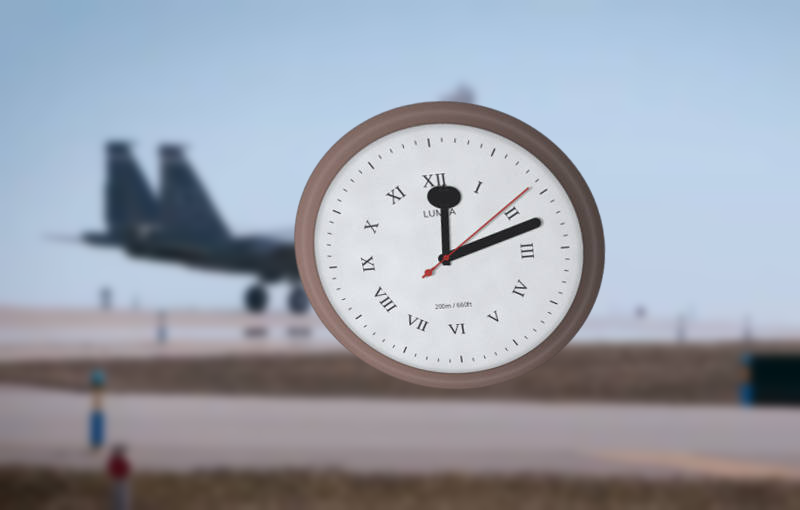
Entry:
h=12 m=12 s=9
